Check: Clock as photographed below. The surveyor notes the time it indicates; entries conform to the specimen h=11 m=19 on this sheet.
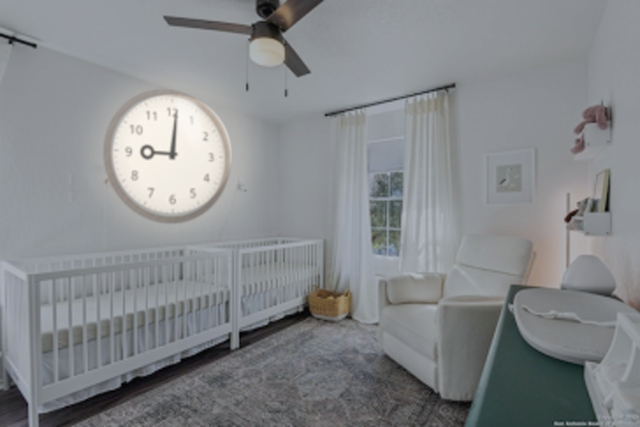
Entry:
h=9 m=1
